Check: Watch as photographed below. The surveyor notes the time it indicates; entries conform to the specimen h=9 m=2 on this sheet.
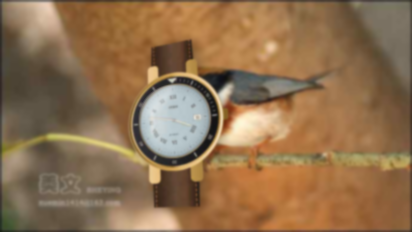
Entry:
h=3 m=47
